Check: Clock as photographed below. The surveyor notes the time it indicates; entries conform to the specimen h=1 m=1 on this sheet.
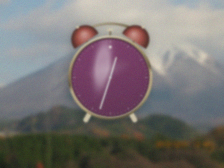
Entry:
h=12 m=33
